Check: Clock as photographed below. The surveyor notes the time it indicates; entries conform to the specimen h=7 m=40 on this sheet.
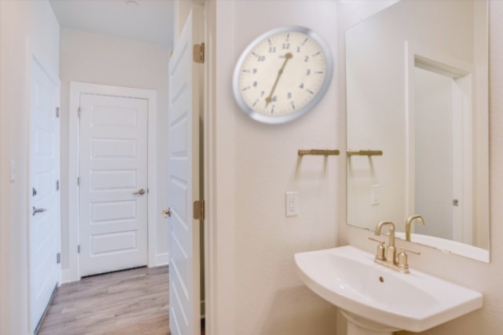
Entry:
h=12 m=32
